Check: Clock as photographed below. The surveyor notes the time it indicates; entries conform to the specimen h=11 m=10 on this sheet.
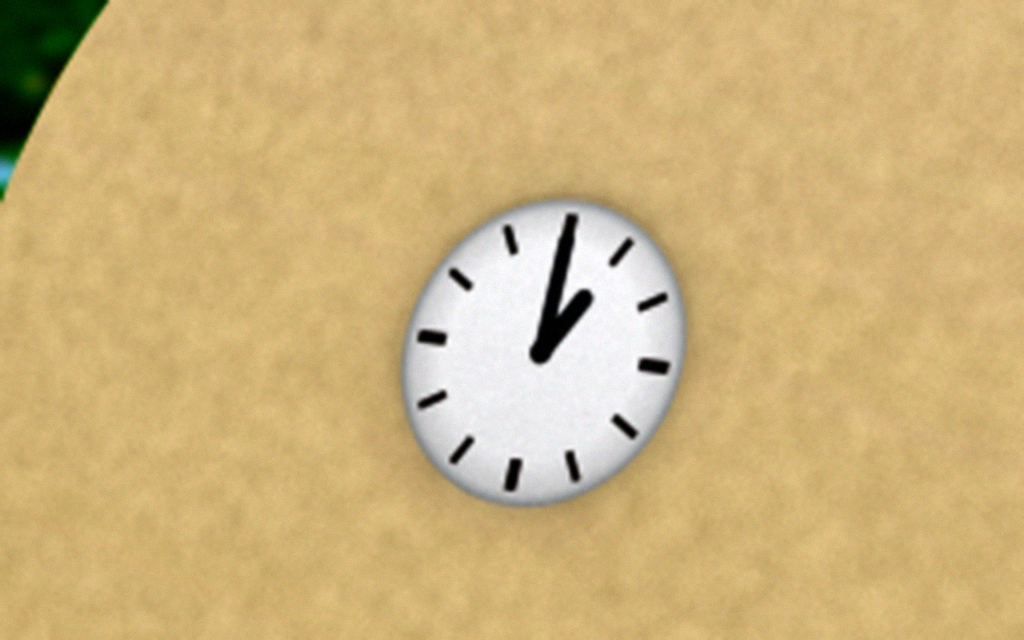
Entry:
h=1 m=0
